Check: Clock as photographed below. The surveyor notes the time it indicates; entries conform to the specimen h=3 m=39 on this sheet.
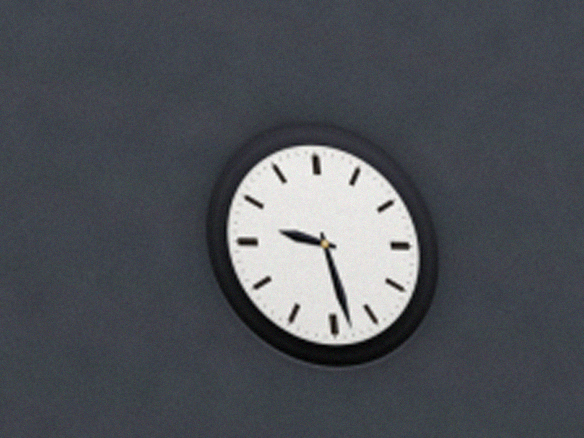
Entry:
h=9 m=28
